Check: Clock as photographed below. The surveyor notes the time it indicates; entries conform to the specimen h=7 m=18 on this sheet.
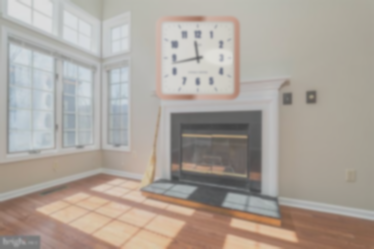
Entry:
h=11 m=43
